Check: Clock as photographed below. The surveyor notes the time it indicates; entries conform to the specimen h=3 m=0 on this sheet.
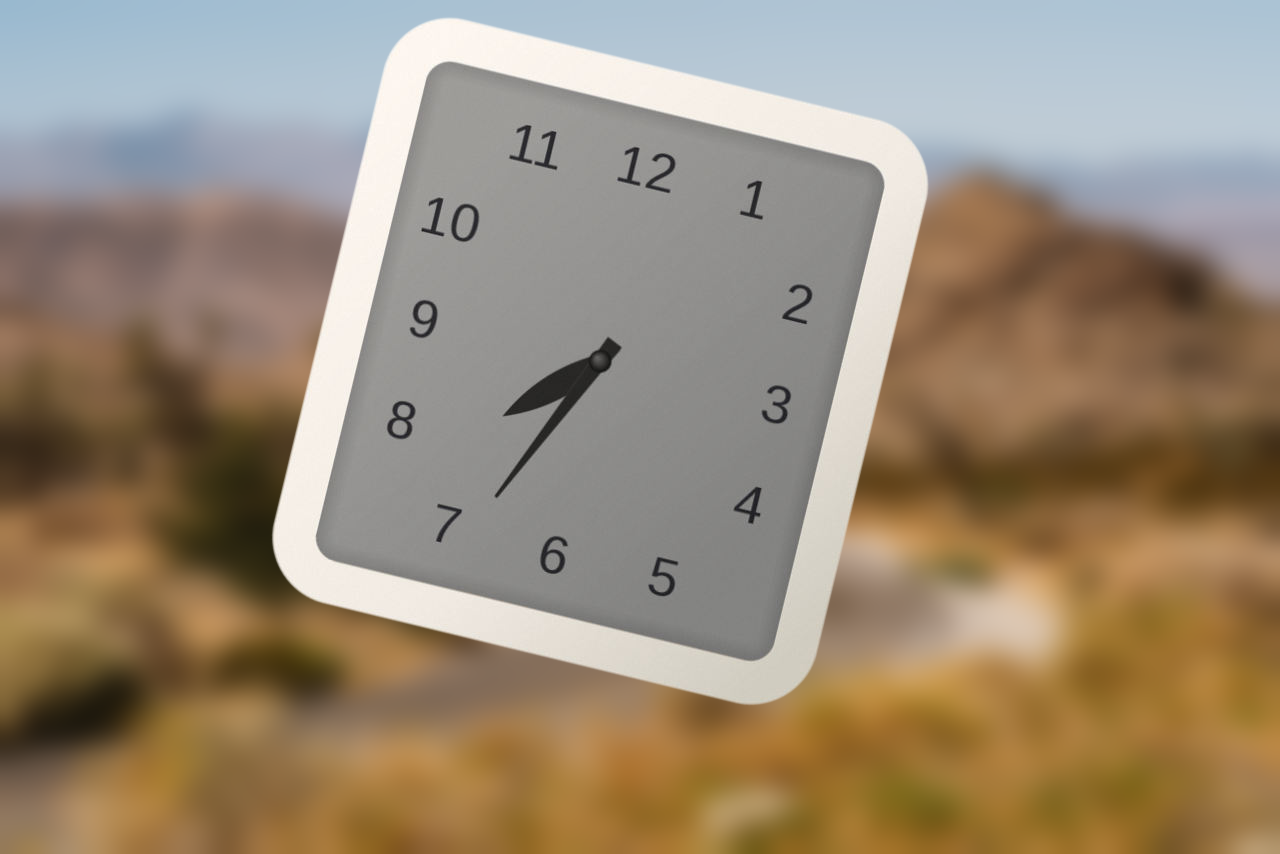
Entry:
h=7 m=34
